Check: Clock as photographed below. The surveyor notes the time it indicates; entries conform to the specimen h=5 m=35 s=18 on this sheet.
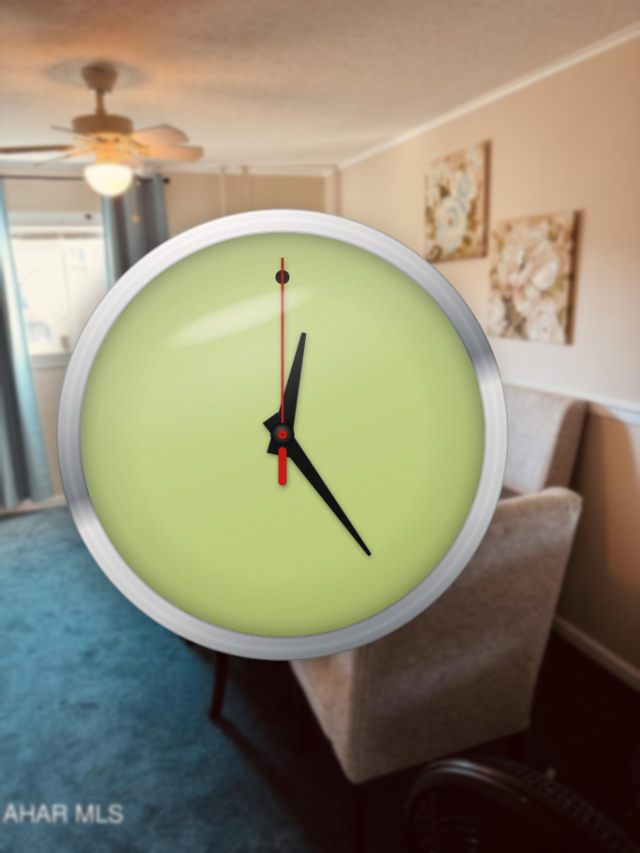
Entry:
h=12 m=24 s=0
